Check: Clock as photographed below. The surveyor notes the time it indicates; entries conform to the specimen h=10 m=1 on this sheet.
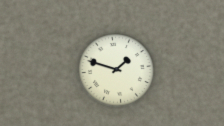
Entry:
h=1 m=49
